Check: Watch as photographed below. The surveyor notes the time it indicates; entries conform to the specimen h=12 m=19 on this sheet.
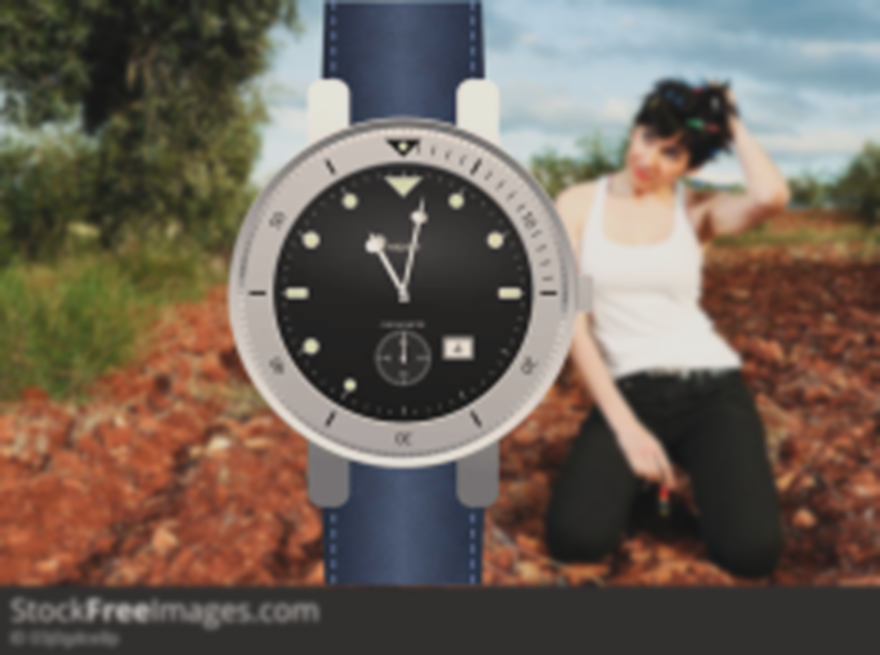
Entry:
h=11 m=2
